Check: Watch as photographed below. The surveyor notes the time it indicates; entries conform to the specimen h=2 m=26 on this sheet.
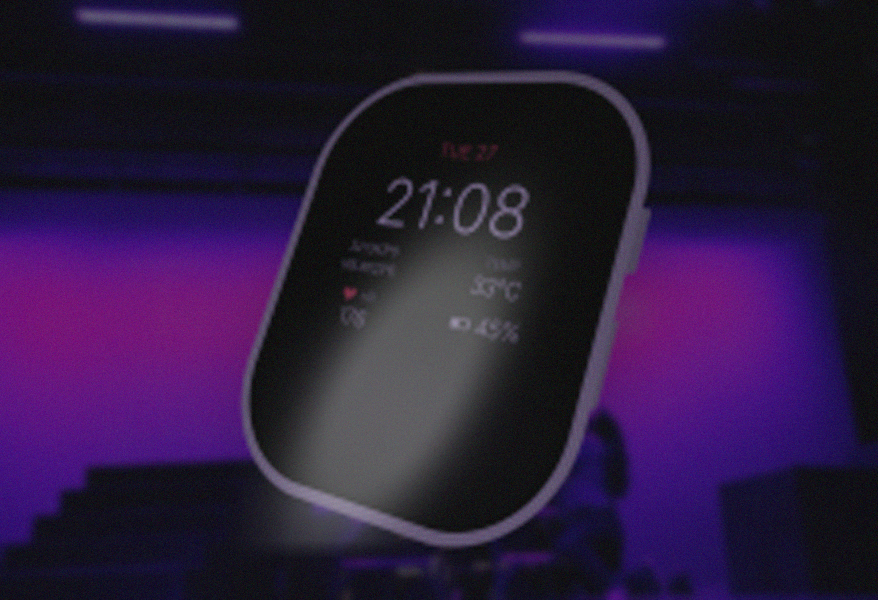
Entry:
h=21 m=8
